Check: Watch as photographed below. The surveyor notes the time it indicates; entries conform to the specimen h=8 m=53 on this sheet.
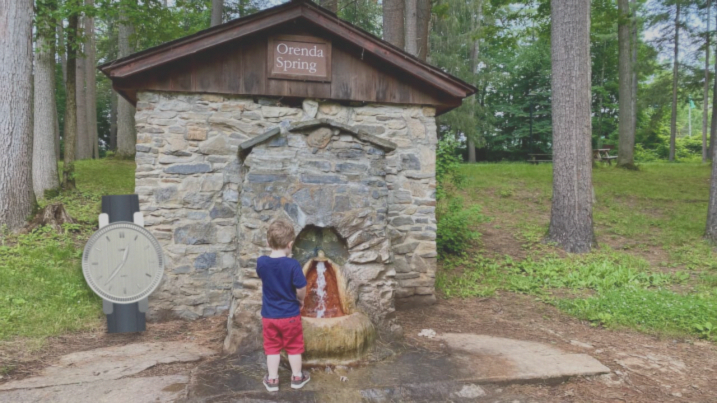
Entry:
h=12 m=37
